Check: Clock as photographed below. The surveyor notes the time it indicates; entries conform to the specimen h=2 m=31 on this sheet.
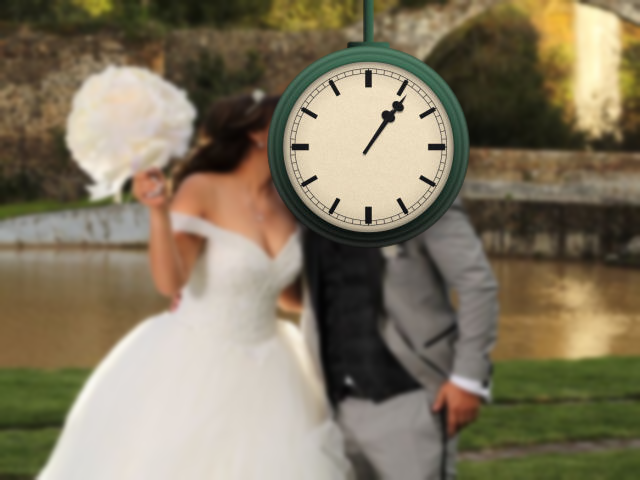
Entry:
h=1 m=6
